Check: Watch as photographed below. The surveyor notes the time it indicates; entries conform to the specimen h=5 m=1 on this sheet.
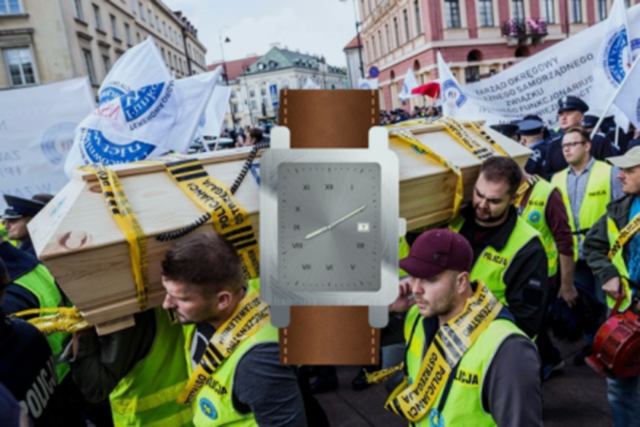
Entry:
h=8 m=10
